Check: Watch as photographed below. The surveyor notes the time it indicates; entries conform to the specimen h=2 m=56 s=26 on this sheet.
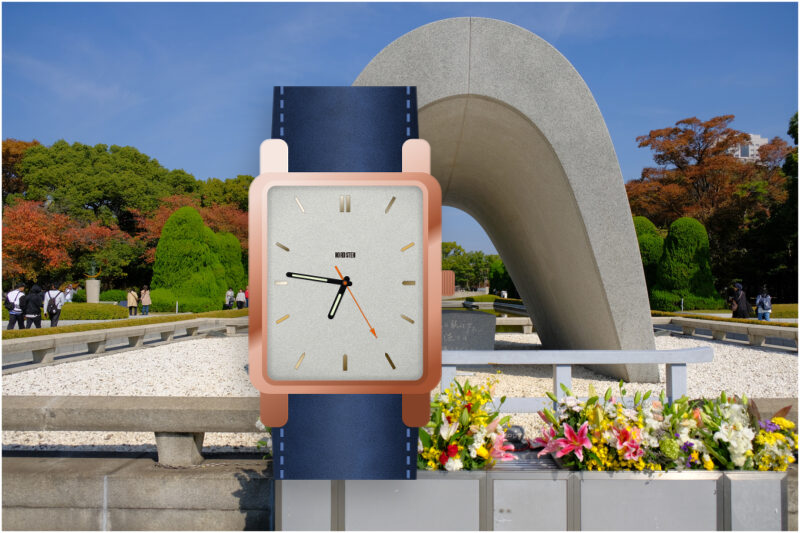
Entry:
h=6 m=46 s=25
